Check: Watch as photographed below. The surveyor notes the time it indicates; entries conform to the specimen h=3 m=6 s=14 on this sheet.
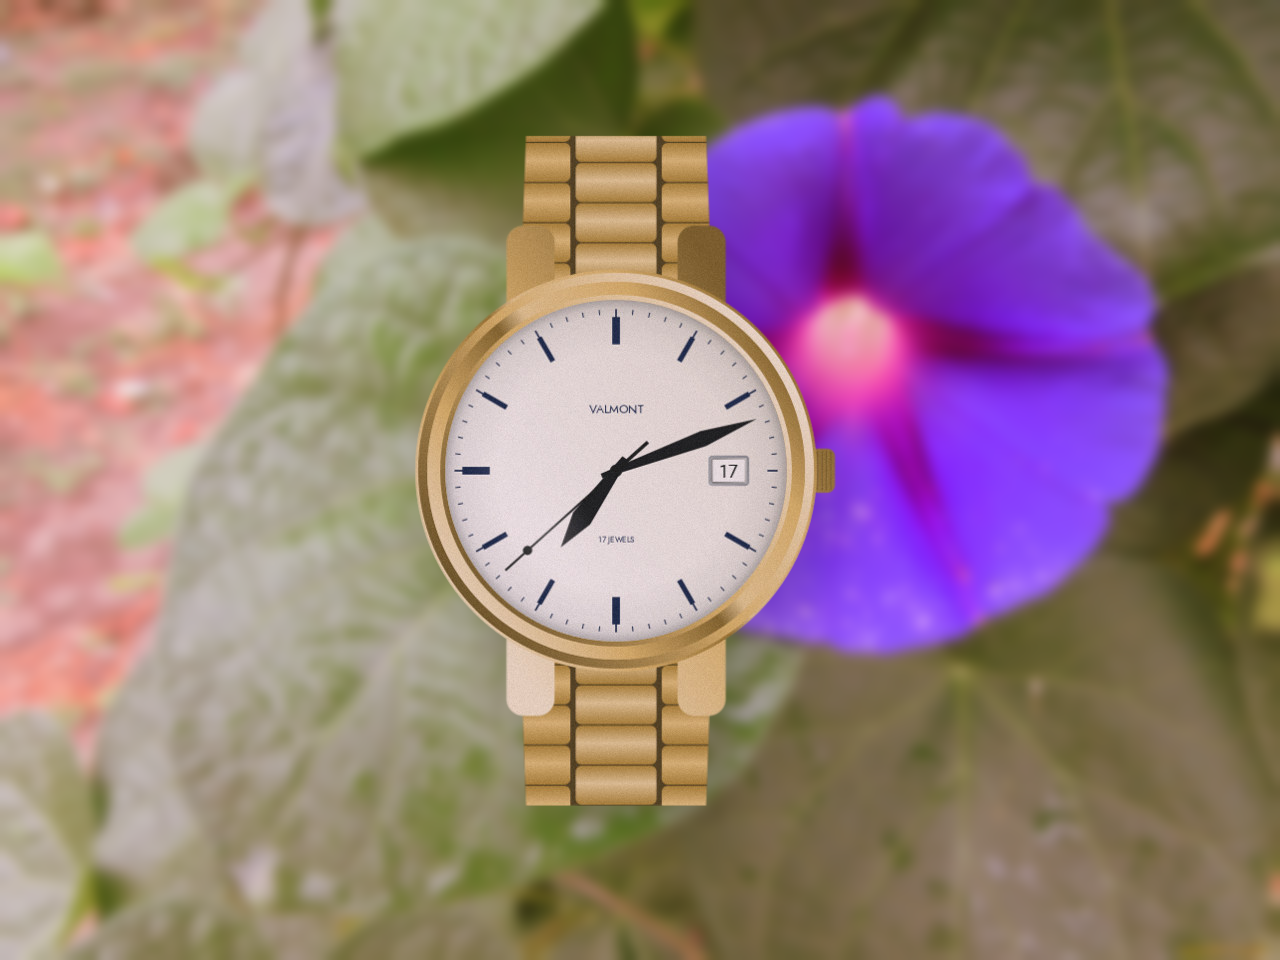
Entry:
h=7 m=11 s=38
